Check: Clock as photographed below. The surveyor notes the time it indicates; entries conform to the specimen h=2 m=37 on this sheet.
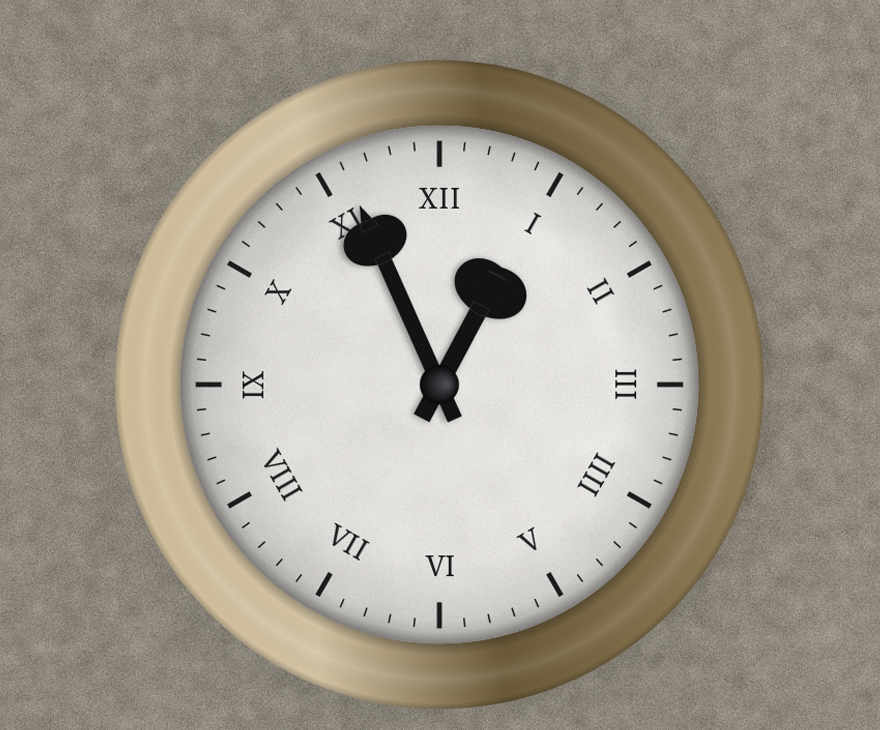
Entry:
h=12 m=56
